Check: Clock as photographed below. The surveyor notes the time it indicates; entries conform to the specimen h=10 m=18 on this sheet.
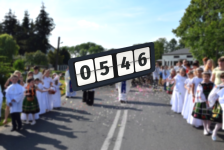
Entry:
h=5 m=46
